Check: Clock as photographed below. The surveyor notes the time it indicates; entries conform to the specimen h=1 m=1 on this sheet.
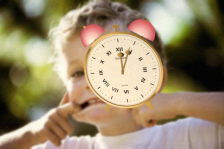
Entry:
h=12 m=4
